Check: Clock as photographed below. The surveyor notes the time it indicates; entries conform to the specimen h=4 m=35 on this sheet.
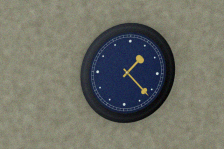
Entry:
h=1 m=22
